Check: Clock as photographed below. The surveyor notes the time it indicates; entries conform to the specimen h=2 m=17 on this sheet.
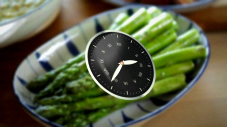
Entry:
h=2 m=36
